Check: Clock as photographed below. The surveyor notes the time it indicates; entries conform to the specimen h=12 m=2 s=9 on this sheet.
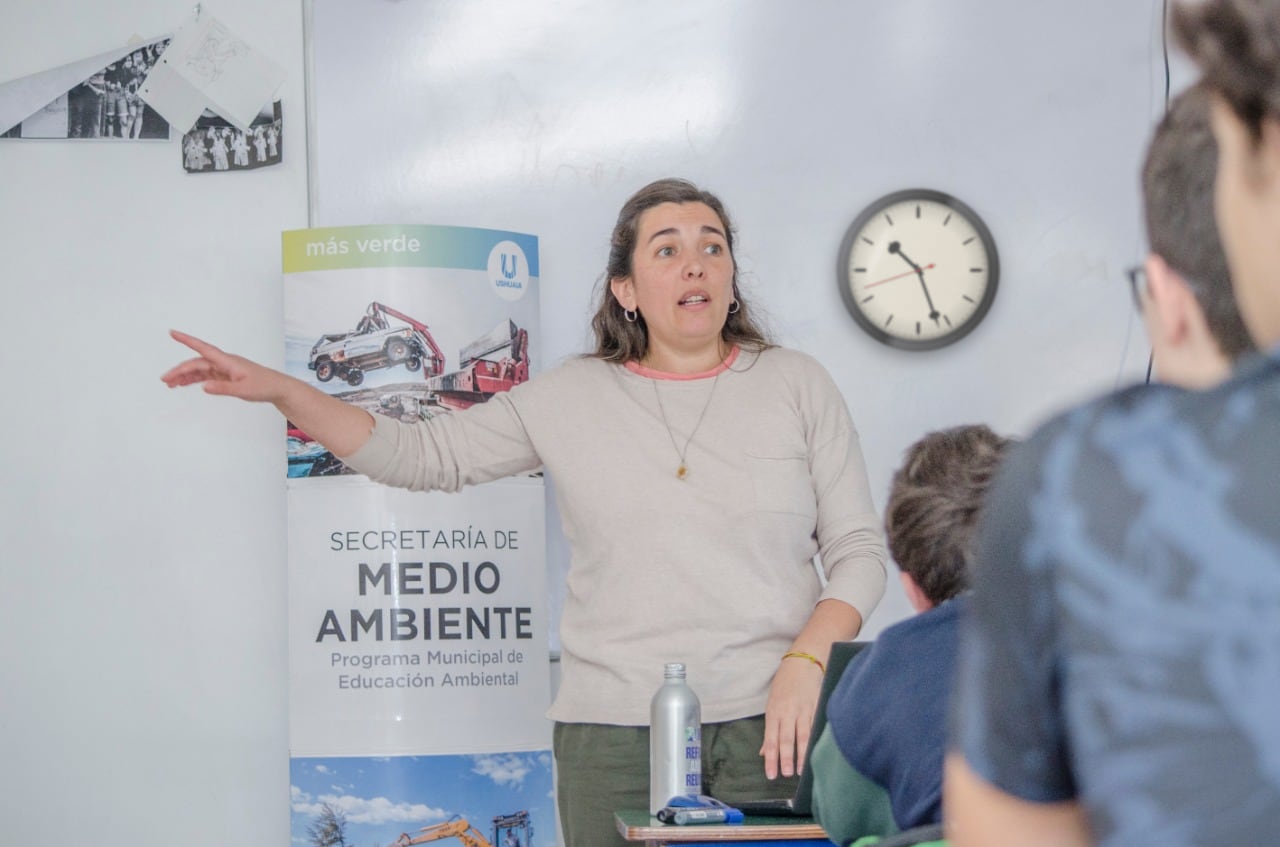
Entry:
h=10 m=26 s=42
